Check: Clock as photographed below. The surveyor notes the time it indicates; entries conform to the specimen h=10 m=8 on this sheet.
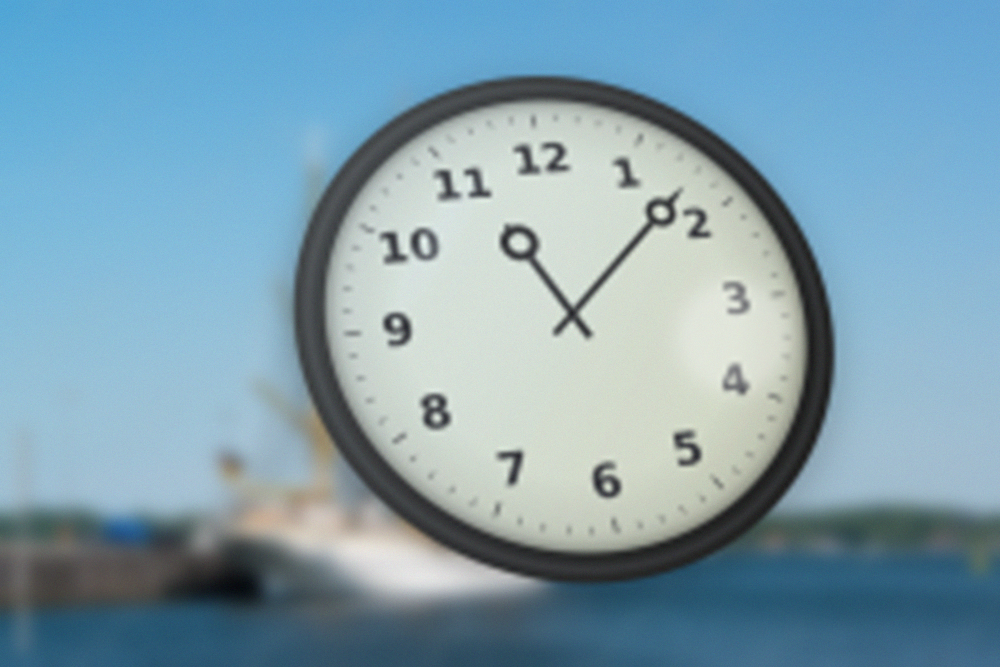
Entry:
h=11 m=8
